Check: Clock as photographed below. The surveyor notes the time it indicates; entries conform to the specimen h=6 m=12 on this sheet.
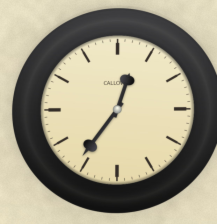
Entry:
h=12 m=36
